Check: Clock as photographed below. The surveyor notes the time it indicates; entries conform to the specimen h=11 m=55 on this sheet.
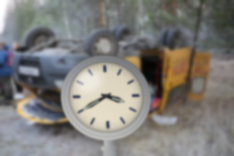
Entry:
h=3 m=40
